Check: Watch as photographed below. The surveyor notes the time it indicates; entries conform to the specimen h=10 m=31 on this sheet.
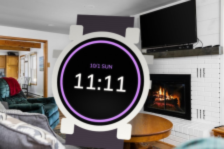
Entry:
h=11 m=11
